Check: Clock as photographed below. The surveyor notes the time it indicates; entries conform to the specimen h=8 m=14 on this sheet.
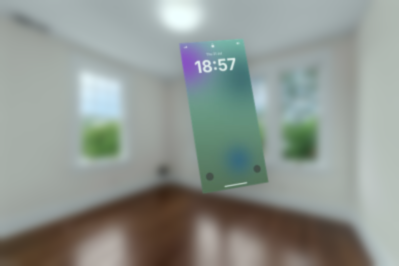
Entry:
h=18 m=57
